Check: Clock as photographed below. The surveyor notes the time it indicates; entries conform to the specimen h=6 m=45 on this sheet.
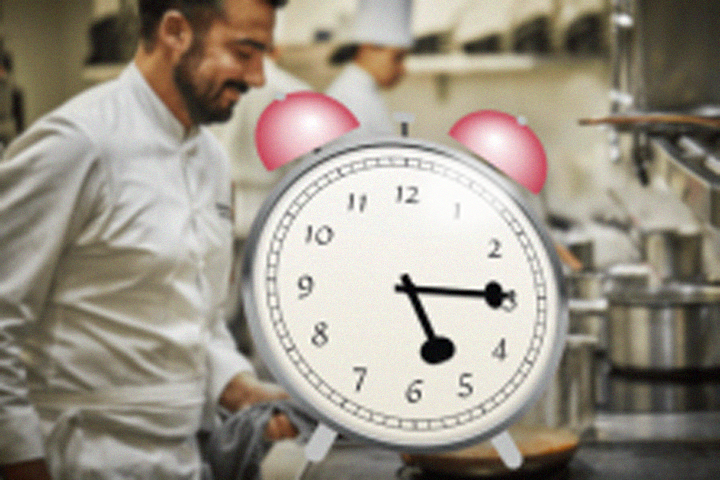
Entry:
h=5 m=15
